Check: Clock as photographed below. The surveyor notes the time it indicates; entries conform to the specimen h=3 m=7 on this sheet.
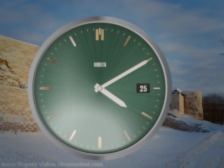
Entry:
h=4 m=10
